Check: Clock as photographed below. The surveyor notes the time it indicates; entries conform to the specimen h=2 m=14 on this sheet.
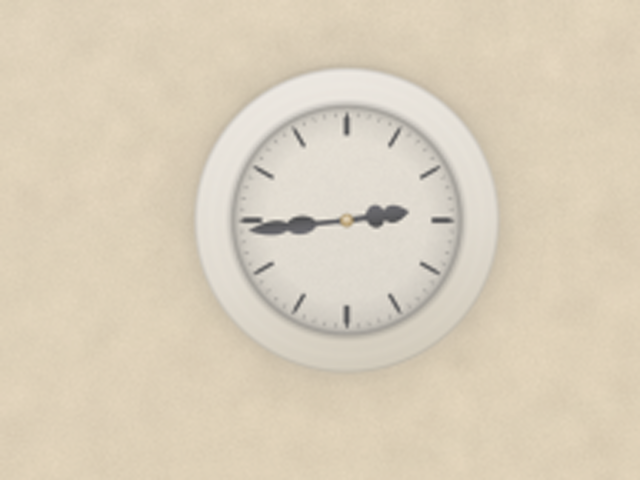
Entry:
h=2 m=44
